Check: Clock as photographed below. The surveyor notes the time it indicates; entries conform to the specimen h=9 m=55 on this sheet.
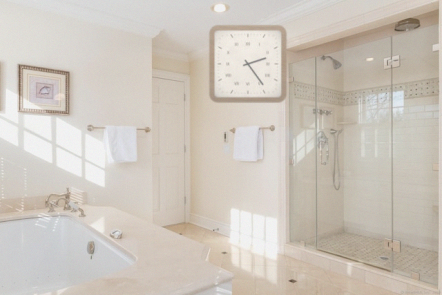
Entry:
h=2 m=24
